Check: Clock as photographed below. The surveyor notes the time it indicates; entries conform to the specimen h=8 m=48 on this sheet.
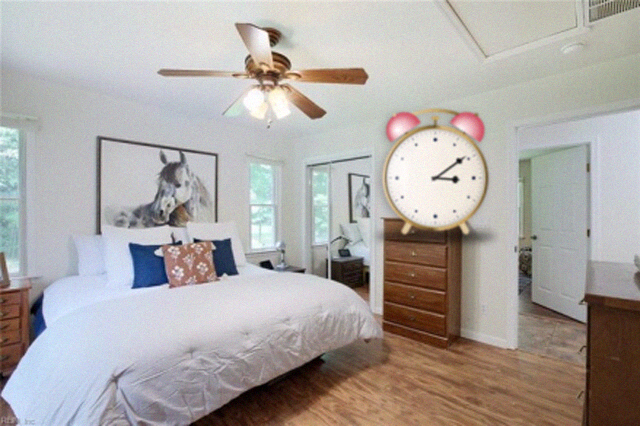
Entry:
h=3 m=9
